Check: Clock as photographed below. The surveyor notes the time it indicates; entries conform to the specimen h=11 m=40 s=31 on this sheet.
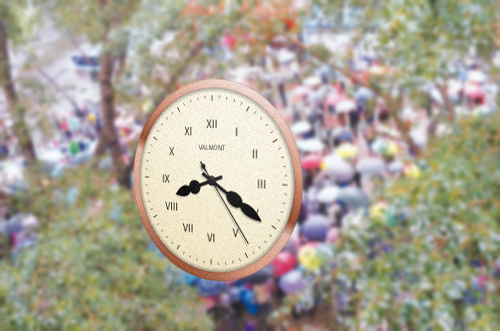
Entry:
h=8 m=20 s=24
